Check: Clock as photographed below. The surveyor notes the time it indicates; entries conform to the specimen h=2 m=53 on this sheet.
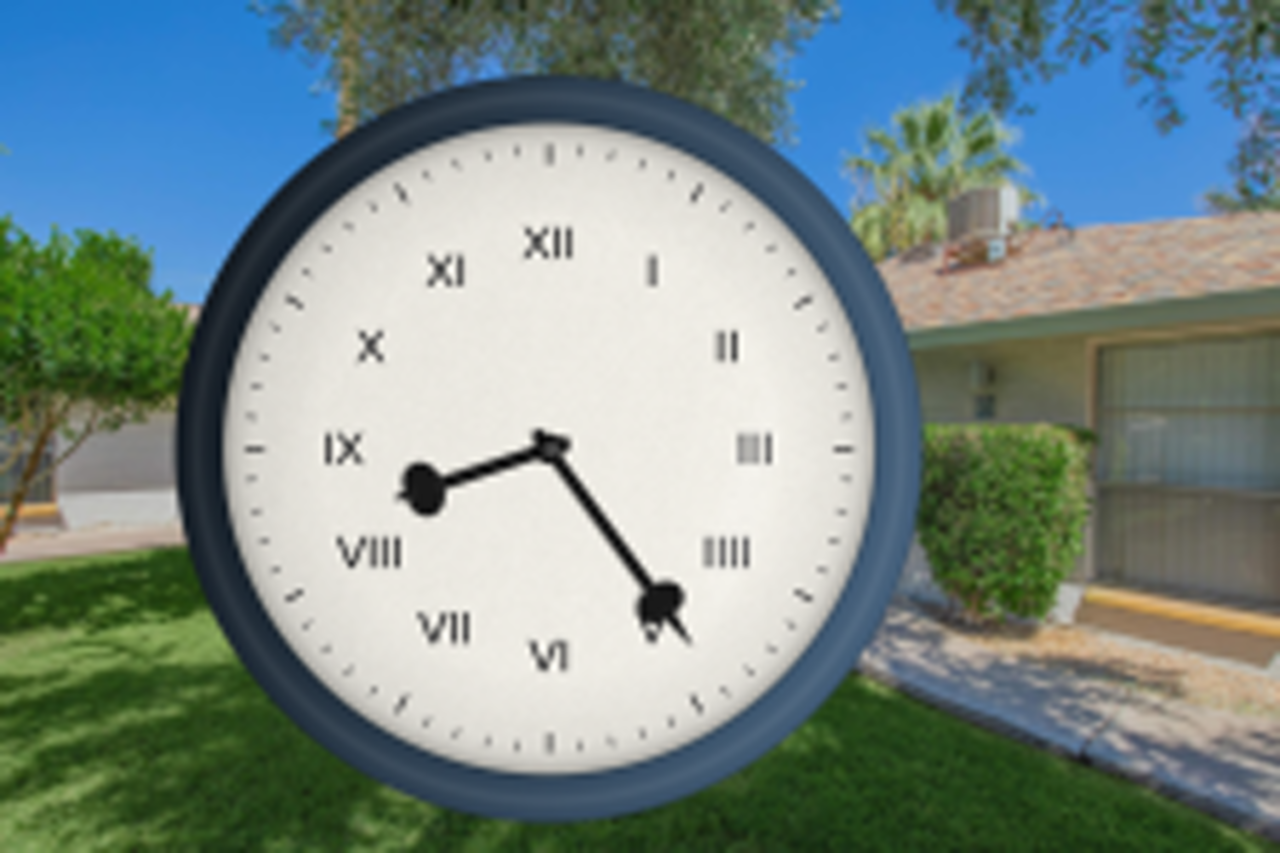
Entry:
h=8 m=24
